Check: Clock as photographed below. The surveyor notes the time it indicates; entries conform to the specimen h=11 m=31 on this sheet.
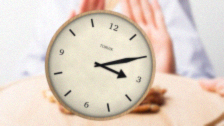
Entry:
h=3 m=10
